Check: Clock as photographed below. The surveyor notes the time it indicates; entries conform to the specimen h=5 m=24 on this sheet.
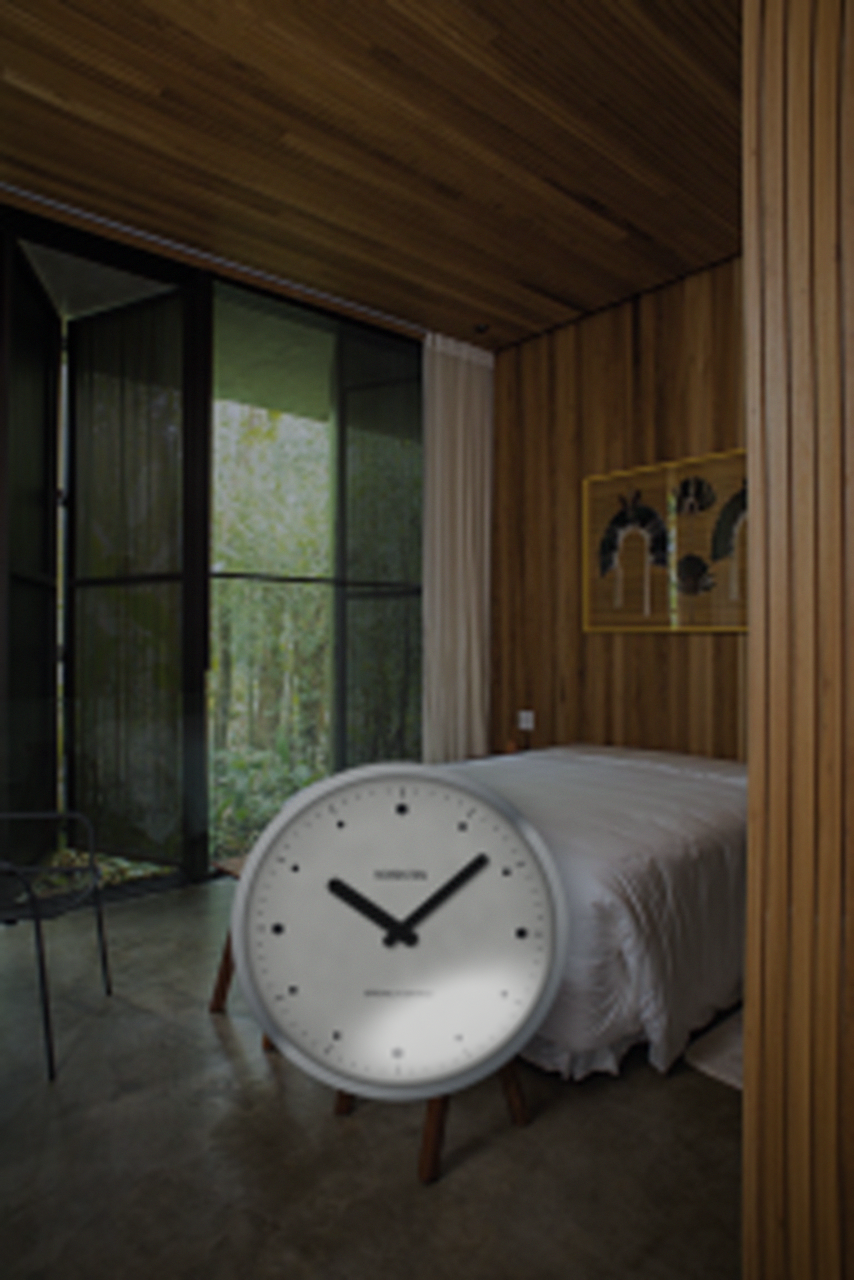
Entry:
h=10 m=8
